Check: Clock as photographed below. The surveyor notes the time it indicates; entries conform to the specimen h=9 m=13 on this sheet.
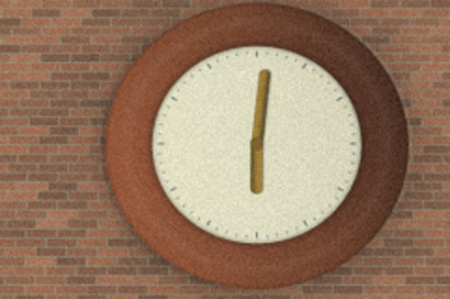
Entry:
h=6 m=1
